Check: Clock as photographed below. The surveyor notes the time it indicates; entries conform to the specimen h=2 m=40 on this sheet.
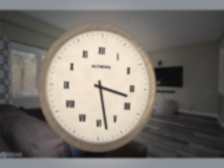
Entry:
h=3 m=28
